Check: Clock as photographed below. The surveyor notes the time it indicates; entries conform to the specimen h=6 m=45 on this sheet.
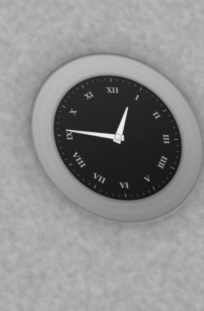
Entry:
h=12 m=46
